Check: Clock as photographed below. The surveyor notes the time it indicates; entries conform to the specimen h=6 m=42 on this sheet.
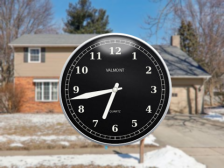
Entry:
h=6 m=43
